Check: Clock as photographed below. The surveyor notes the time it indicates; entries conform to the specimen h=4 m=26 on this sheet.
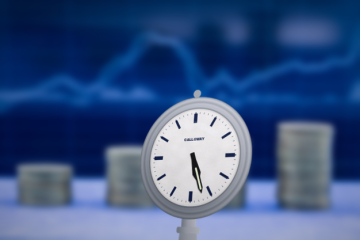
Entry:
h=5 m=27
